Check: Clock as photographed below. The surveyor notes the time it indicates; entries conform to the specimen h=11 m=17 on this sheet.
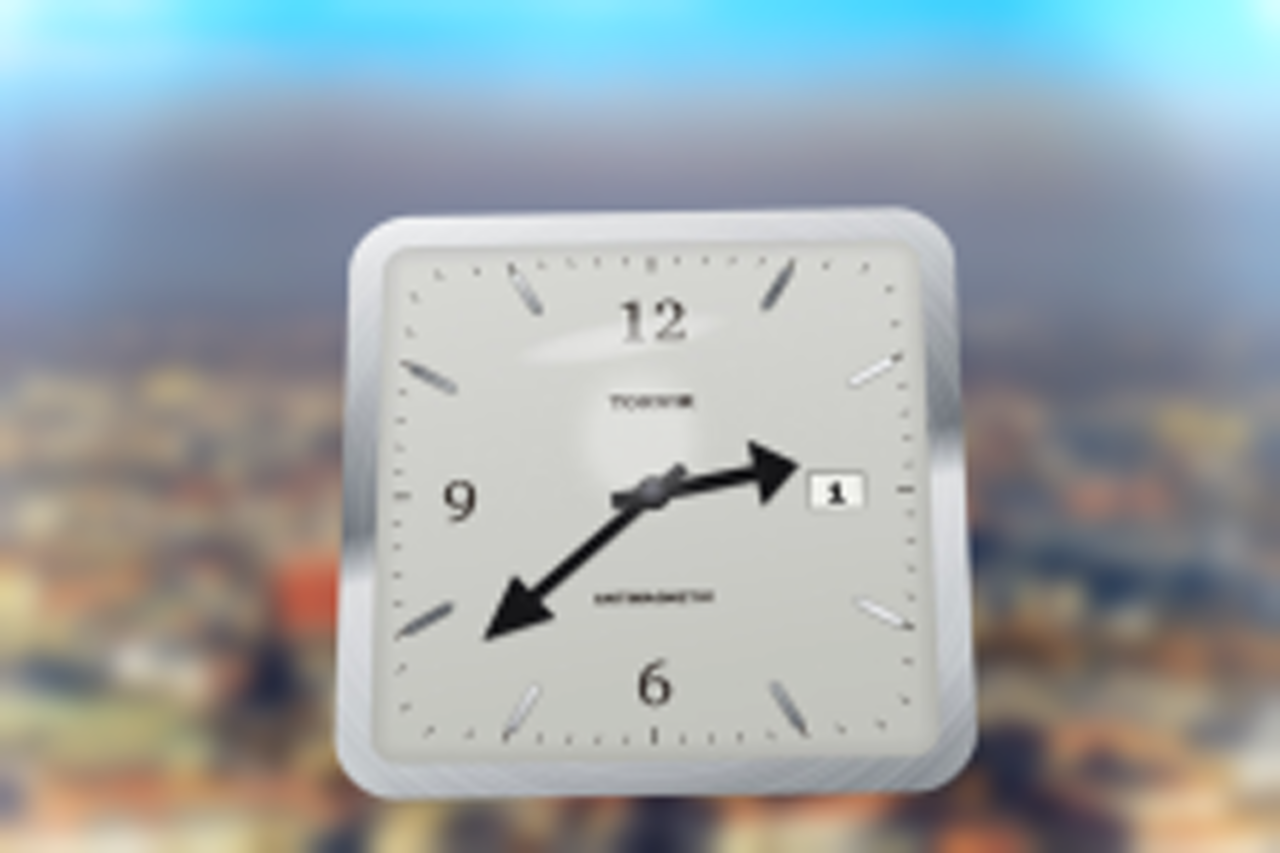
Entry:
h=2 m=38
